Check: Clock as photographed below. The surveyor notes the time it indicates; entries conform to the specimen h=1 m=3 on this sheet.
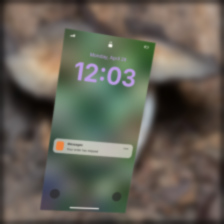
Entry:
h=12 m=3
